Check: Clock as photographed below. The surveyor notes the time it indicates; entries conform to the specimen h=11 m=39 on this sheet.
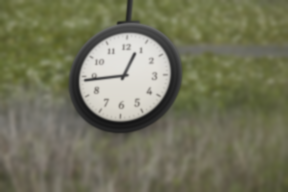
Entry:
h=12 m=44
